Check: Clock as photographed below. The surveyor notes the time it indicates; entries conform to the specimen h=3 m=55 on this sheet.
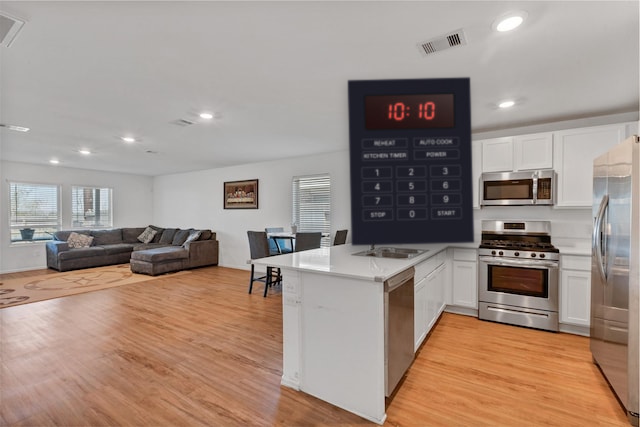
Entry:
h=10 m=10
